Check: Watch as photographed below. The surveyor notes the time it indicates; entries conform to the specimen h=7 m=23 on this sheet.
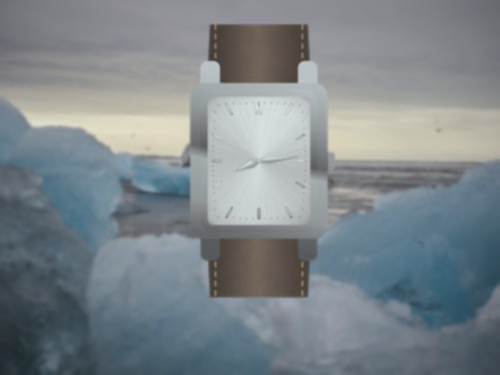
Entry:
h=8 m=14
